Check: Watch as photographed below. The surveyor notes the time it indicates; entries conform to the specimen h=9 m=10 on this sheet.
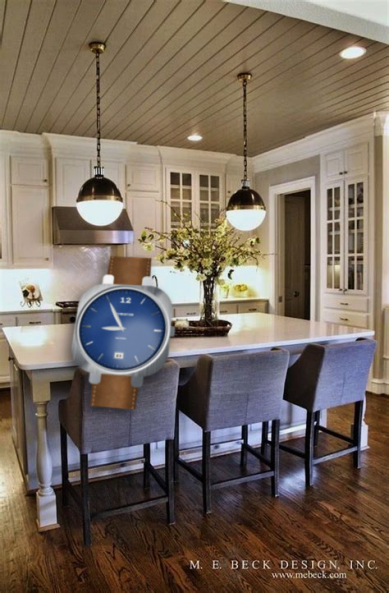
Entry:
h=8 m=55
